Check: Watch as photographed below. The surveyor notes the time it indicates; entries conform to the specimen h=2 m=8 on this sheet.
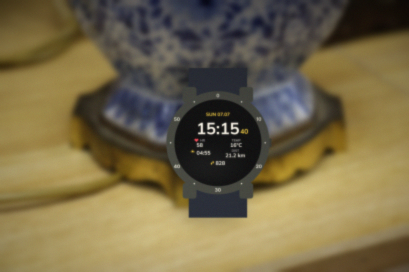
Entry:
h=15 m=15
